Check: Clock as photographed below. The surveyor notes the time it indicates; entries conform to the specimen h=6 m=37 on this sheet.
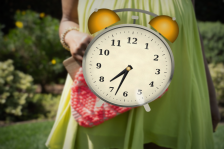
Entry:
h=7 m=33
